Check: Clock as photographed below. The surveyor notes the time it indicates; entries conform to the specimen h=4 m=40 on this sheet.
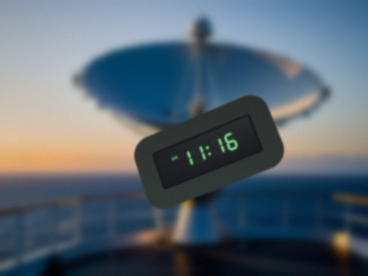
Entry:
h=11 m=16
